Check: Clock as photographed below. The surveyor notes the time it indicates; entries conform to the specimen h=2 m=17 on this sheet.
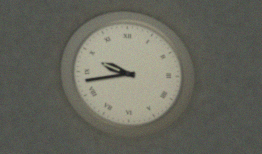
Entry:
h=9 m=43
